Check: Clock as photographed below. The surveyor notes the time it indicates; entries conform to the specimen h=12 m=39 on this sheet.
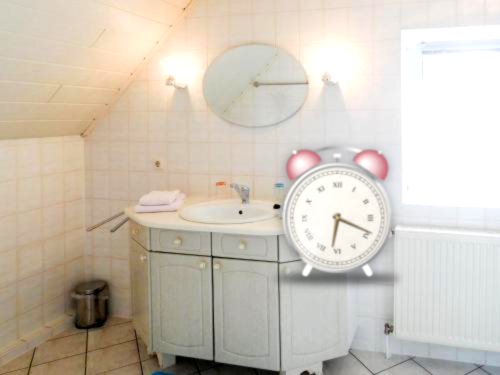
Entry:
h=6 m=19
